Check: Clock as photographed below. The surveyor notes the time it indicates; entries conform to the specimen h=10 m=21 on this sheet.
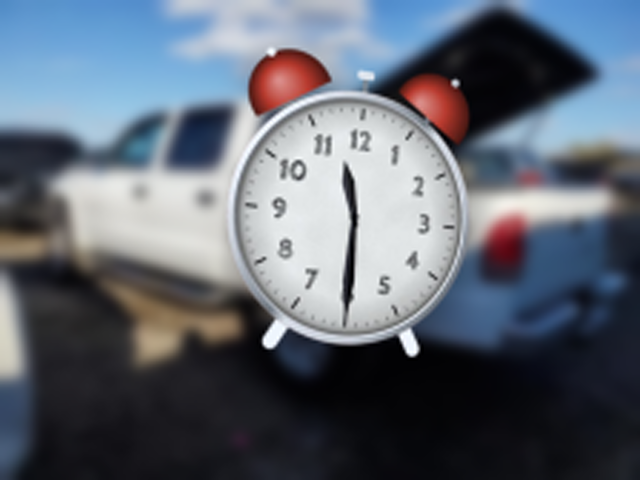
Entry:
h=11 m=30
